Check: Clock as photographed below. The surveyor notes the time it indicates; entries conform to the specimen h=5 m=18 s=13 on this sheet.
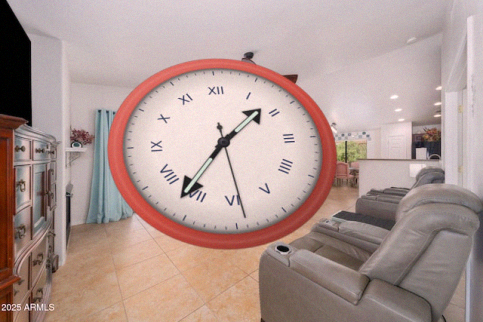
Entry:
h=1 m=36 s=29
